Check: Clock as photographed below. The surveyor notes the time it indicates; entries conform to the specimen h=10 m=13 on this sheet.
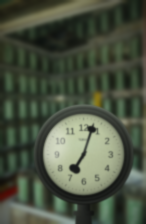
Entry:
h=7 m=3
